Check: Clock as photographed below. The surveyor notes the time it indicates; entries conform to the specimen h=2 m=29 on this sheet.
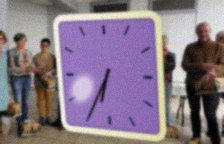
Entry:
h=6 m=35
